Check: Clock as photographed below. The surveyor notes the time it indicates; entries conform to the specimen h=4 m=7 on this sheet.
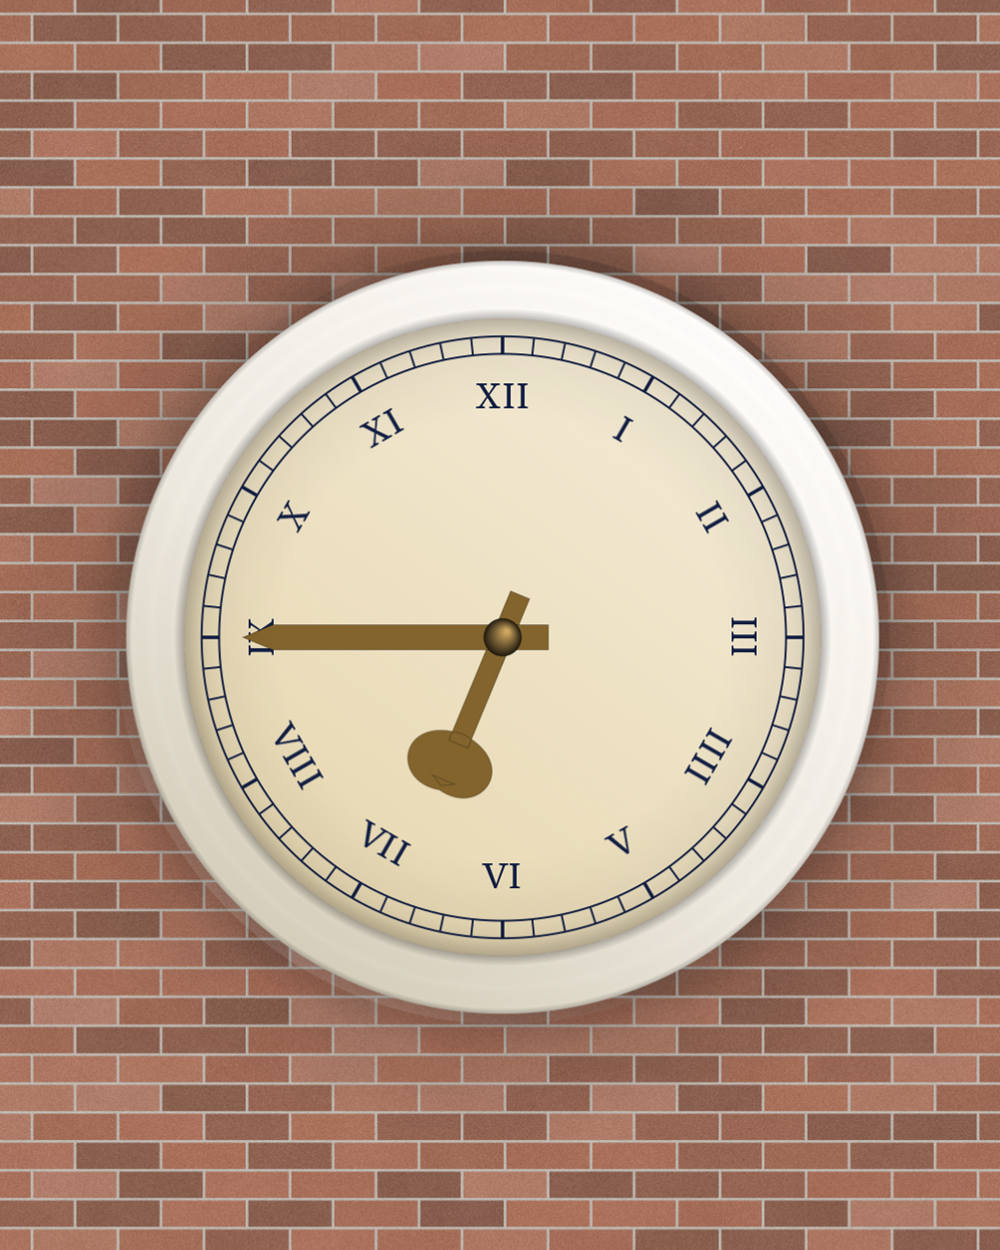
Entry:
h=6 m=45
